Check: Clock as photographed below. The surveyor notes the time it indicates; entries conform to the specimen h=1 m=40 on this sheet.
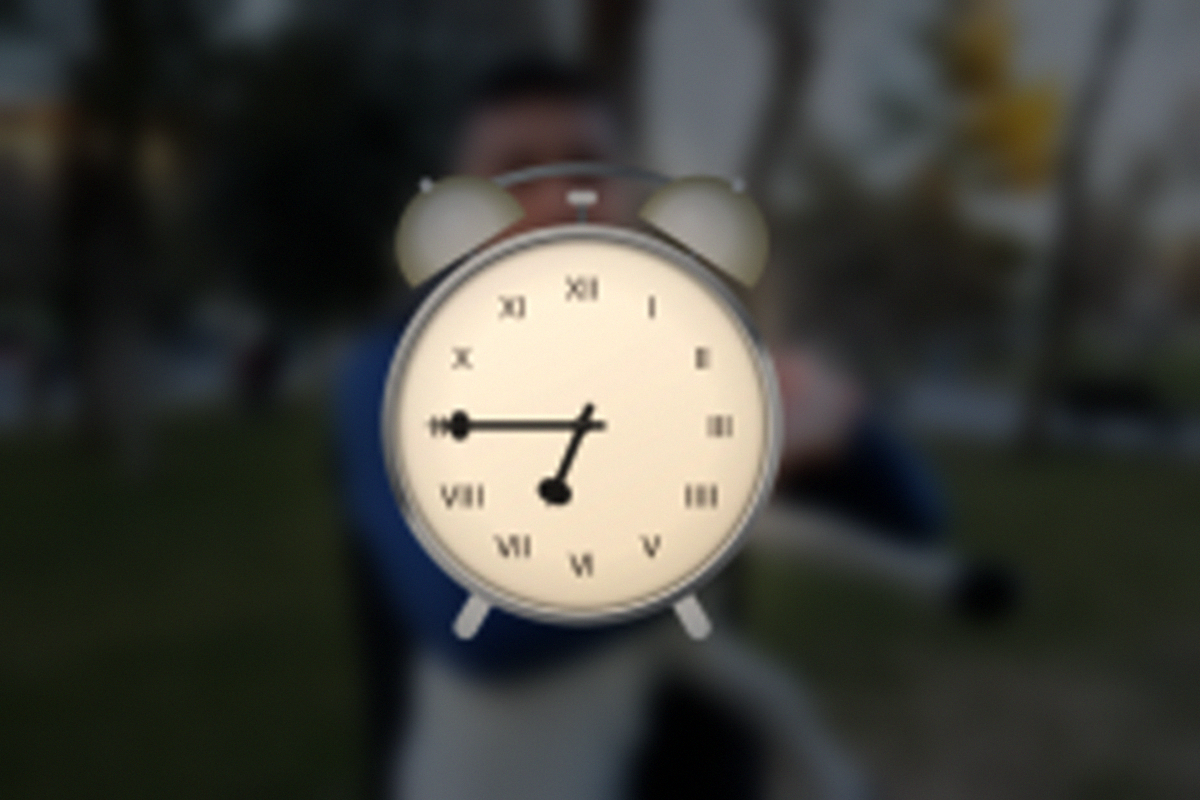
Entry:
h=6 m=45
